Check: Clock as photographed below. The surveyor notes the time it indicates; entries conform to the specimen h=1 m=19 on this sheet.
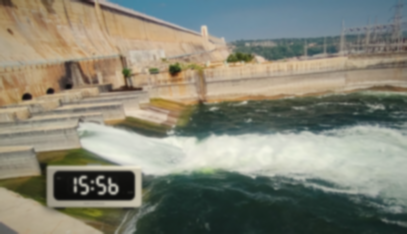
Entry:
h=15 m=56
